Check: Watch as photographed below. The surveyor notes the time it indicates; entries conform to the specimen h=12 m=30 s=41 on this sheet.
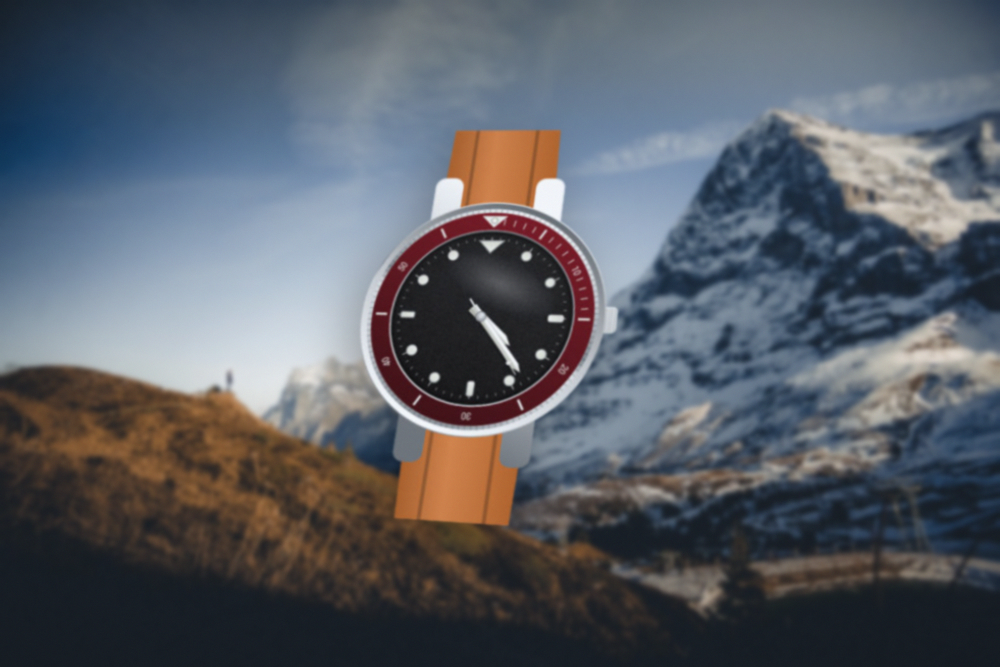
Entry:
h=4 m=23 s=24
